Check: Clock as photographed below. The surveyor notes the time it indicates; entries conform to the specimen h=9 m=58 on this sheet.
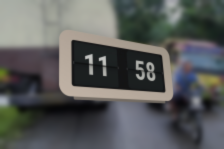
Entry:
h=11 m=58
